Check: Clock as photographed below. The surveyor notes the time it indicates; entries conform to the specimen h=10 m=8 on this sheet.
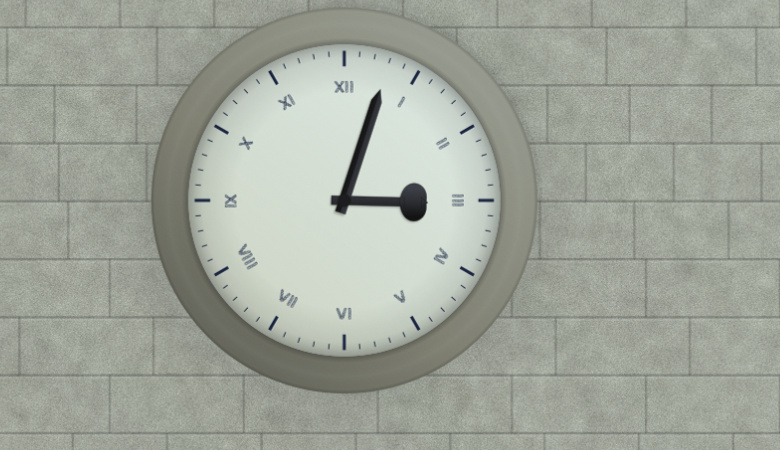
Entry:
h=3 m=3
